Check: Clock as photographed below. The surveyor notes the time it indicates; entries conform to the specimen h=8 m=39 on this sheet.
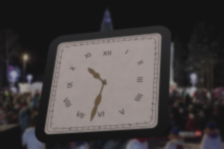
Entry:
h=10 m=32
